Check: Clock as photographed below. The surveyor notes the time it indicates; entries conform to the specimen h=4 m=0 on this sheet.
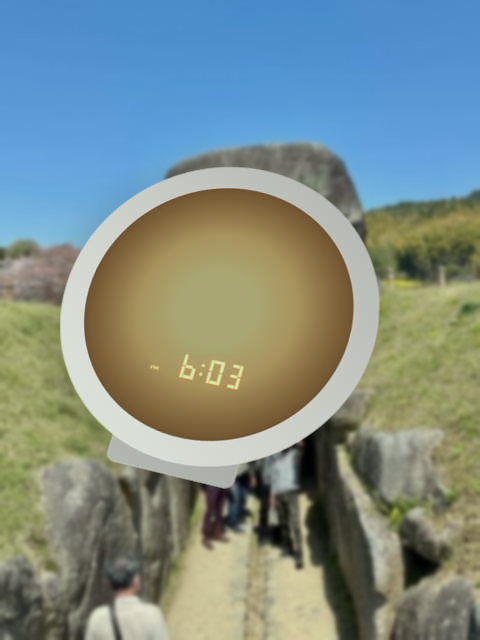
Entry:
h=6 m=3
